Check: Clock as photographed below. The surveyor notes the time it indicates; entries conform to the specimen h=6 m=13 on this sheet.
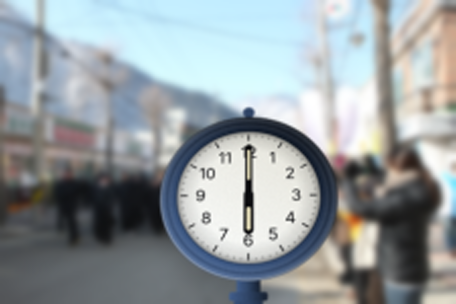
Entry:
h=6 m=0
